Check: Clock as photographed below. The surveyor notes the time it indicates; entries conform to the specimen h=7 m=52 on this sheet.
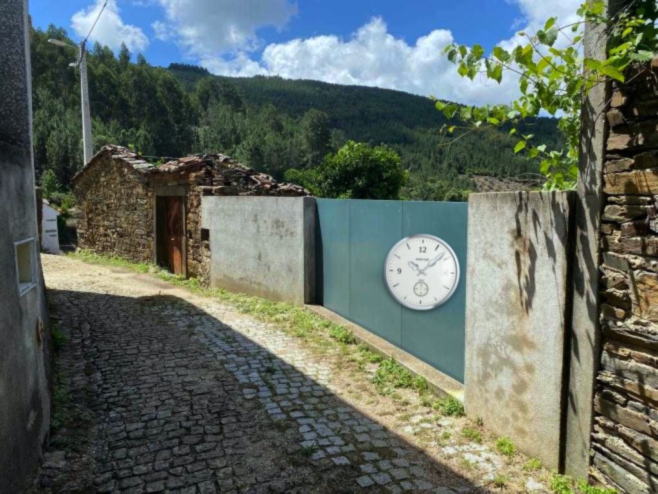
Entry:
h=10 m=8
